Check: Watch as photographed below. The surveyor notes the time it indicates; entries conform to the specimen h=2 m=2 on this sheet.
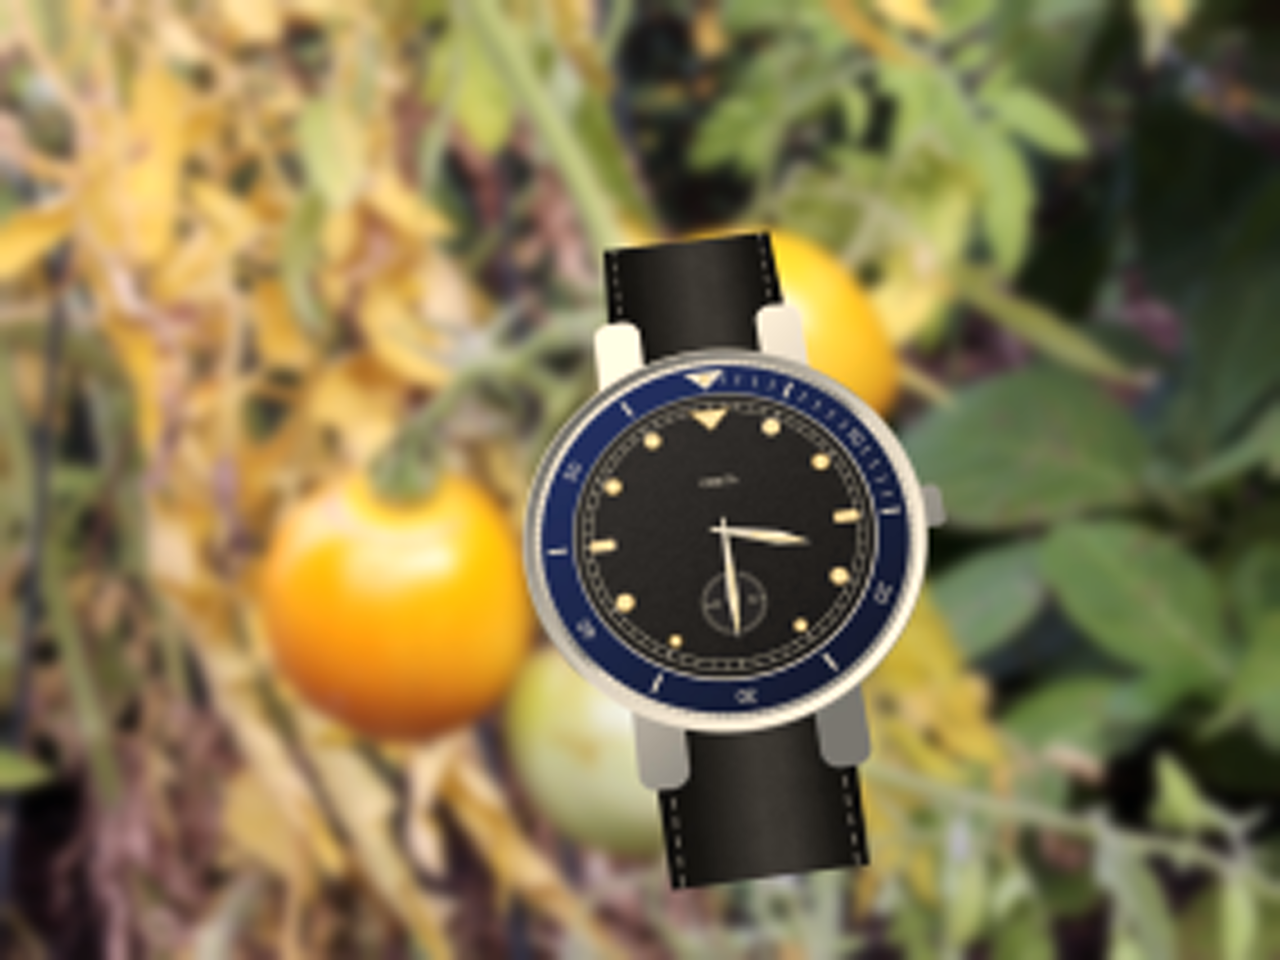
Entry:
h=3 m=30
